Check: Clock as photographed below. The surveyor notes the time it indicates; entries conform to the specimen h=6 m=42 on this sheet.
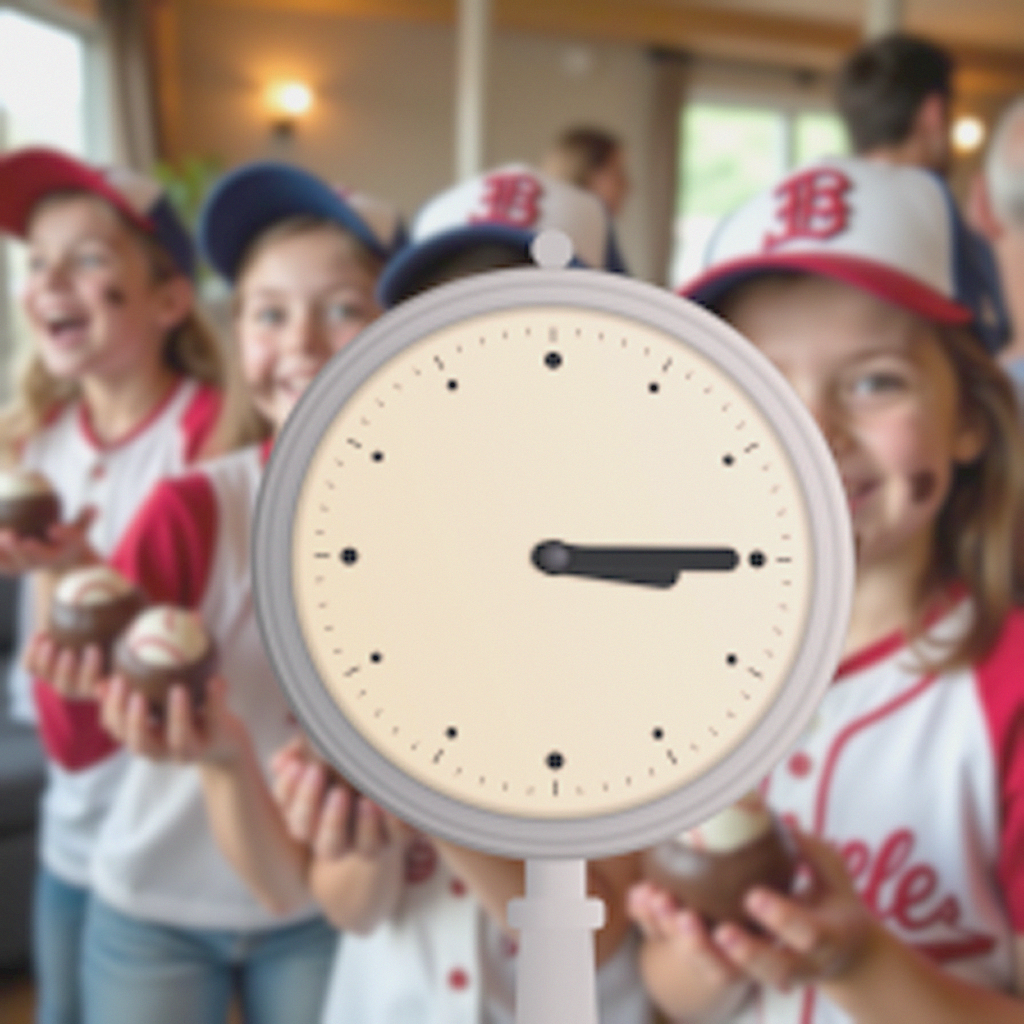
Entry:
h=3 m=15
